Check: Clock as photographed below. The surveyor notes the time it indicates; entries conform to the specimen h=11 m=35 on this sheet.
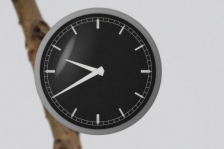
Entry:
h=9 m=40
